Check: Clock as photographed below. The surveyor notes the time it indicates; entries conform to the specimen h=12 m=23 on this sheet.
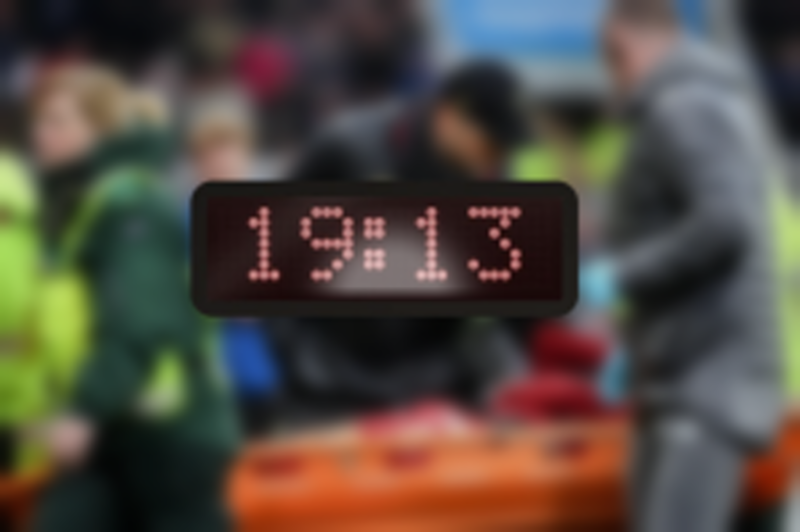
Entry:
h=19 m=13
